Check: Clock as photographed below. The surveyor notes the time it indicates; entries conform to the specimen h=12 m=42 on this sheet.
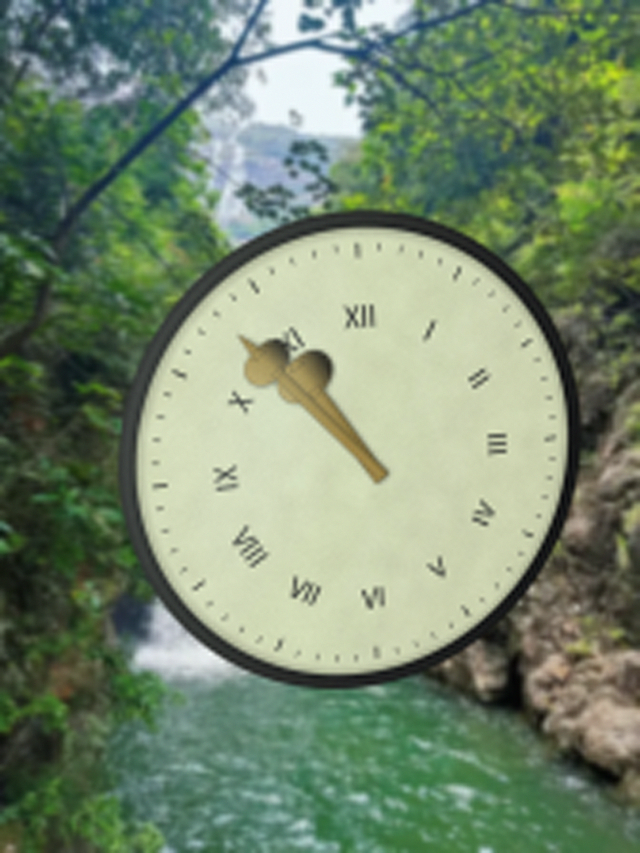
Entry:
h=10 m=53
